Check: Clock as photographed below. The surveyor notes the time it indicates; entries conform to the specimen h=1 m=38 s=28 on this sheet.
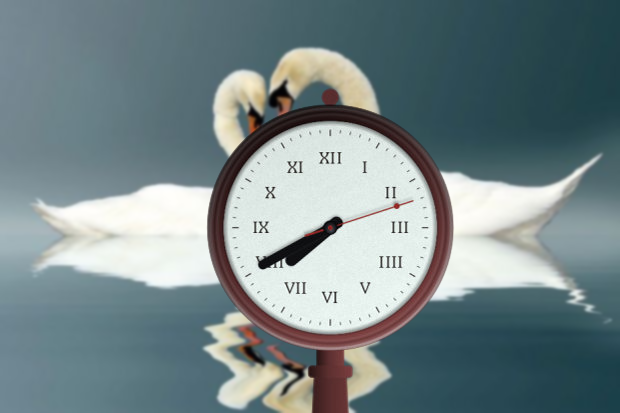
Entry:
h=7 m=40 s=12
